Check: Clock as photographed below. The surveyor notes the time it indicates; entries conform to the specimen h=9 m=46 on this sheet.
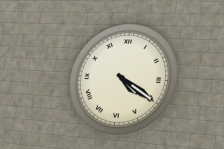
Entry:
h=4 m=20
